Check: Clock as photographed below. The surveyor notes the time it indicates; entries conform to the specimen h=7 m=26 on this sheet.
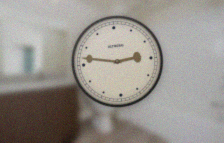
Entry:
h=2 m=47
